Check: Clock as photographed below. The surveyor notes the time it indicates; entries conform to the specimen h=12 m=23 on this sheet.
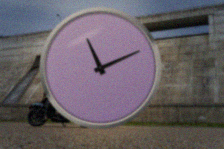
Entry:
h=11 m=11
